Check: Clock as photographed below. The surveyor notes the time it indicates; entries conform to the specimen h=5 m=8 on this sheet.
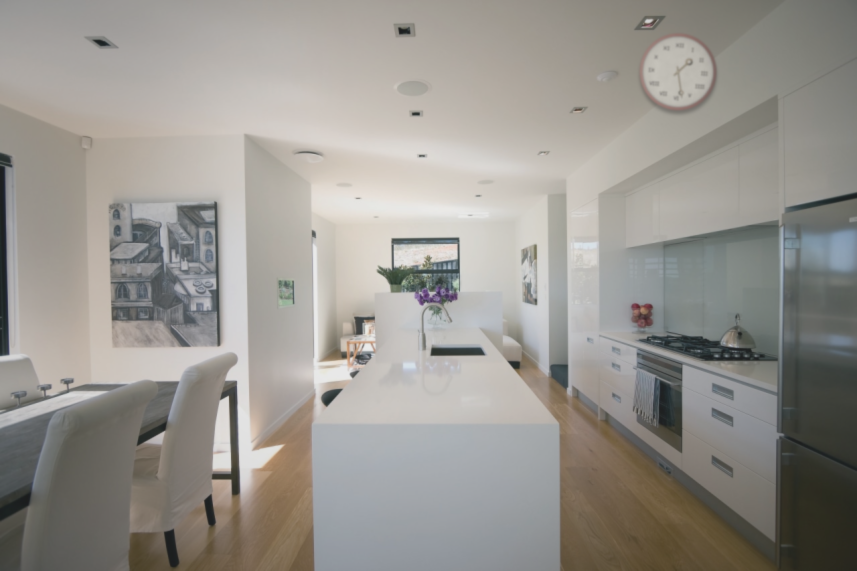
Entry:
h=1 m=28
